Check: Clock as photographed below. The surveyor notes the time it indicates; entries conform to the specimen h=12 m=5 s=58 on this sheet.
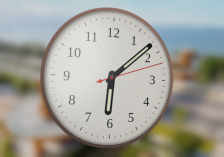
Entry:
h=6 m=8 s=12
